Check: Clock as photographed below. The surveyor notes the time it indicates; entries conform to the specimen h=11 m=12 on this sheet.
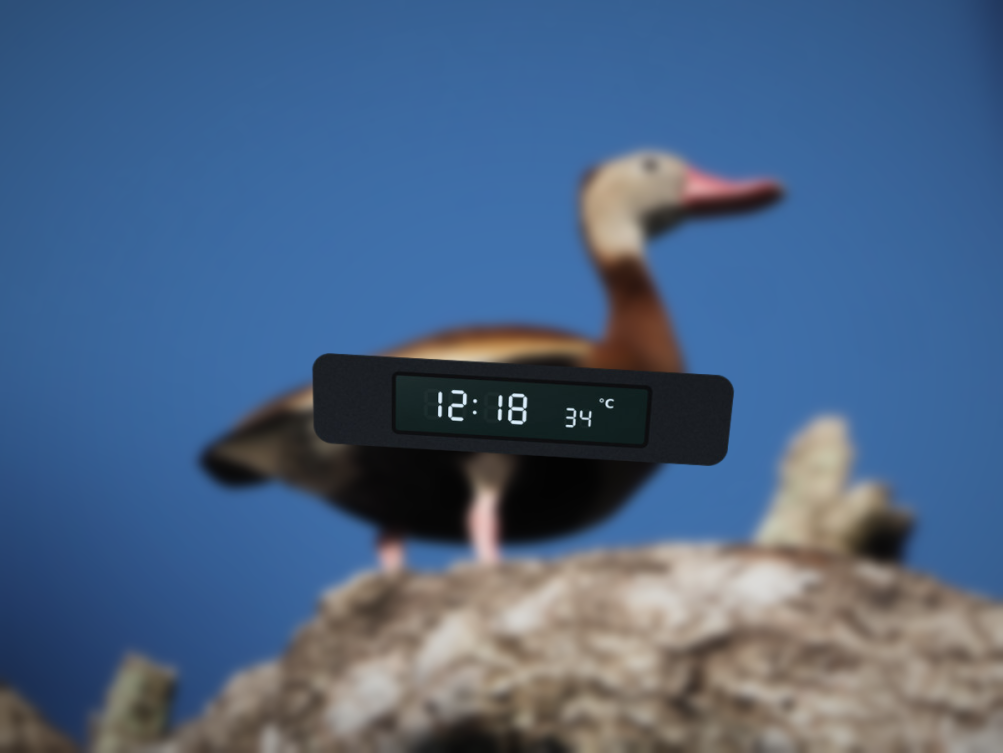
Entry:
h=12 m=18
